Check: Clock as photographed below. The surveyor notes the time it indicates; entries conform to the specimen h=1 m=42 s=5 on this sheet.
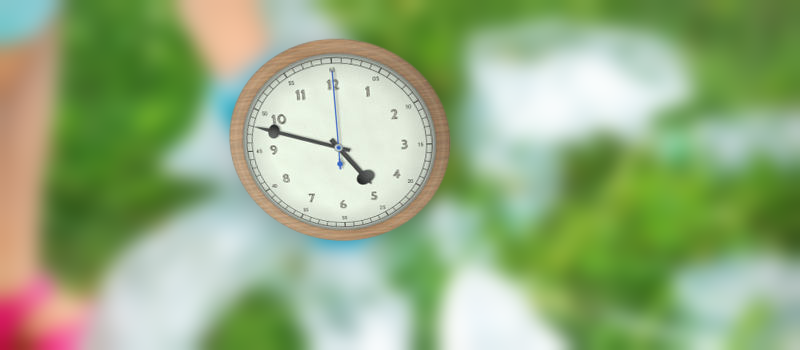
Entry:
h=4 m=48 s=0
